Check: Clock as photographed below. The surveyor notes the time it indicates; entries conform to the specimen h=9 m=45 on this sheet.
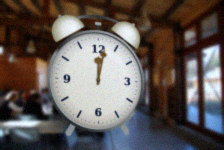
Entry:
h=12 m=2
